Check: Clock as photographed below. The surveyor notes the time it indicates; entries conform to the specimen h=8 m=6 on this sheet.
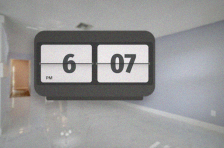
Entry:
h=6 m=7
